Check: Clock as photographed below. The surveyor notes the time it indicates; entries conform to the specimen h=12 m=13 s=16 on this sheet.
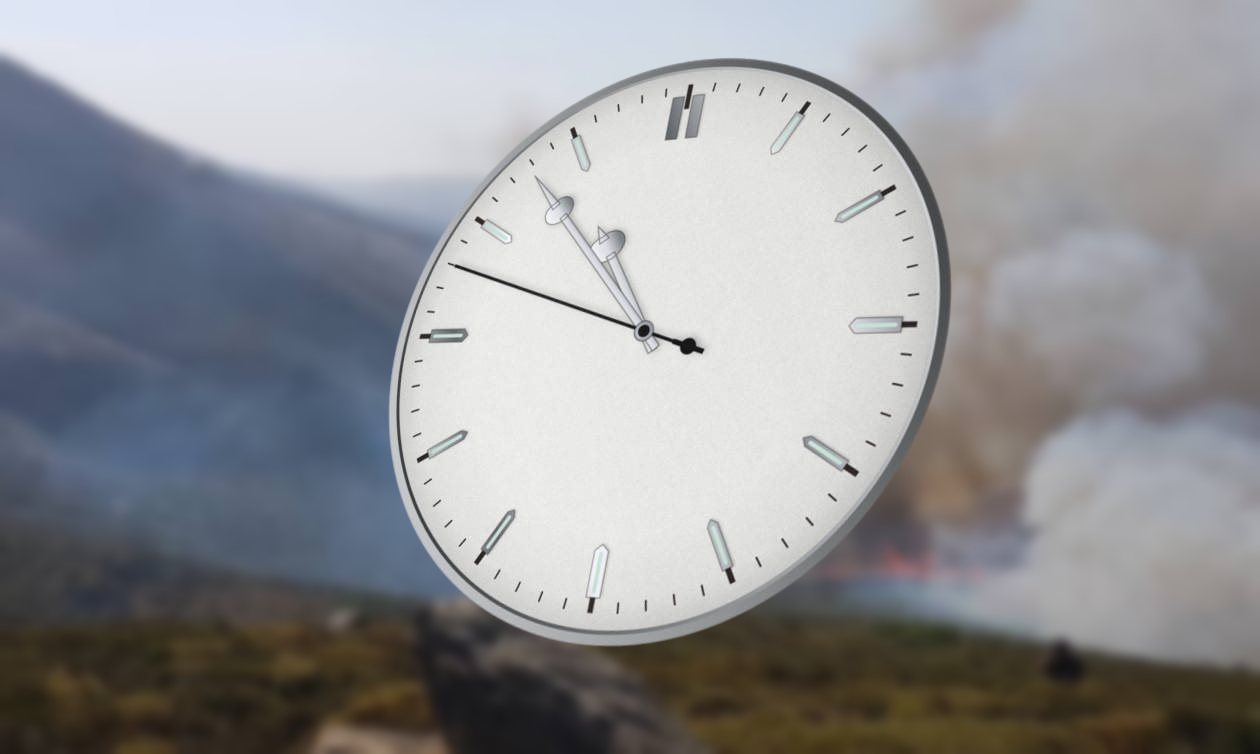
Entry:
h=10 m=52 s=48
